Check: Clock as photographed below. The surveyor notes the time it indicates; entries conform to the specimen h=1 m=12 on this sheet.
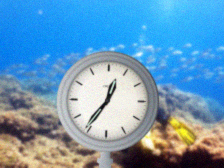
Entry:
h=12 m=36
